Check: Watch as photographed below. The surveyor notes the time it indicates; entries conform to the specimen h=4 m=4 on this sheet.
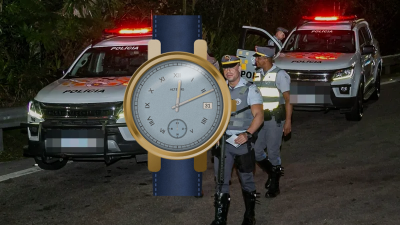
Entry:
h=12 m=11
